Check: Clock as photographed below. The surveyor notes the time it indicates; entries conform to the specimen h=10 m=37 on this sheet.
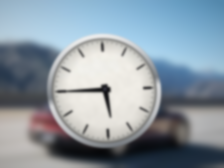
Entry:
h=5 m=45
